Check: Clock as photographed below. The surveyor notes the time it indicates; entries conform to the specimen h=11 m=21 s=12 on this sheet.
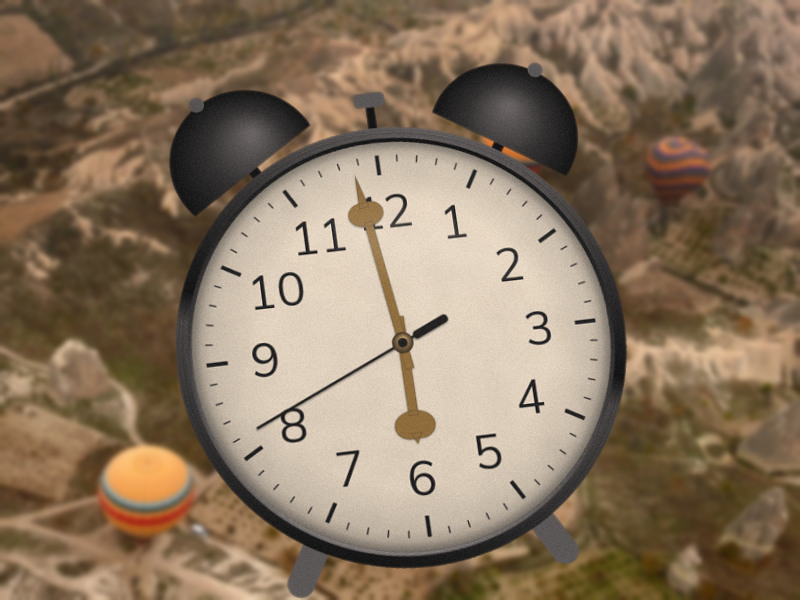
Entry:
h=5 m=58 s=41
